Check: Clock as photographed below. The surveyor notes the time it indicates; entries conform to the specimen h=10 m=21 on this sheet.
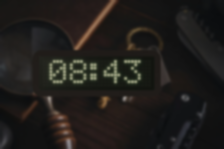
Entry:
h=8 m=43
